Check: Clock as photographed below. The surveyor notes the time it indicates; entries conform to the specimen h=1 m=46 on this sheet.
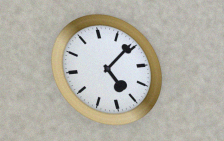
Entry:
h=5 m=9
